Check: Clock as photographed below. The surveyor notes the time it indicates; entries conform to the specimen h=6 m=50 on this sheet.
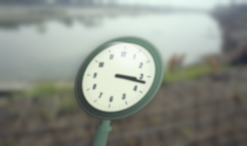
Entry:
h=3 m=17
